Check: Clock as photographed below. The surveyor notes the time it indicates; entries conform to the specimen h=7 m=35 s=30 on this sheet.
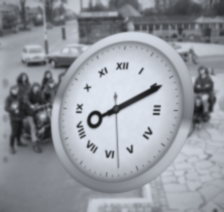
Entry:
h=8 m=10 s=28
